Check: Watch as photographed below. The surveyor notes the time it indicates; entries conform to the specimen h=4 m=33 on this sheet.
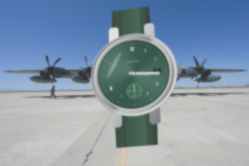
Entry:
h=3 m=16
